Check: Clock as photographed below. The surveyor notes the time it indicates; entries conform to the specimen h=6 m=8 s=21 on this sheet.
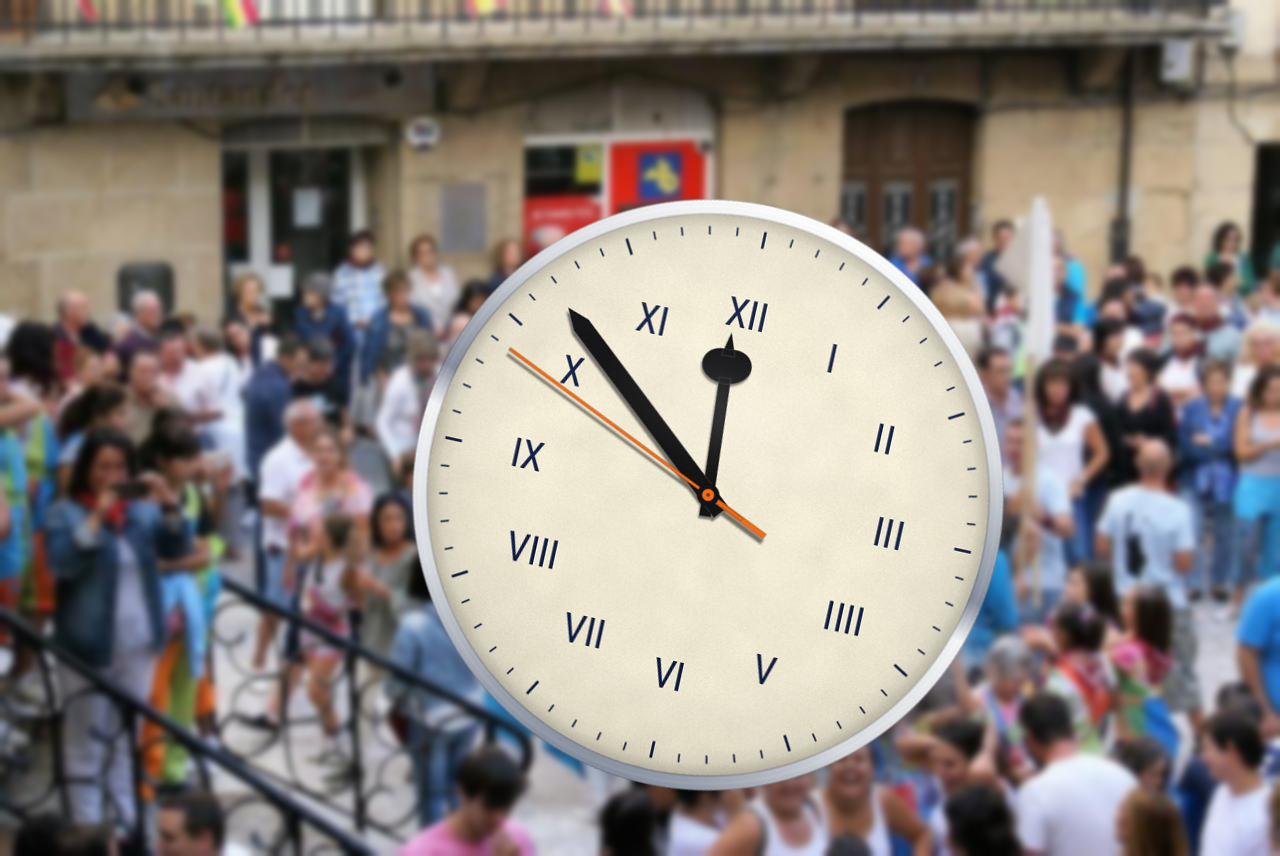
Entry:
h=11 m=51 s=49
